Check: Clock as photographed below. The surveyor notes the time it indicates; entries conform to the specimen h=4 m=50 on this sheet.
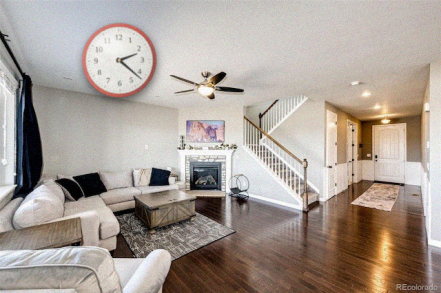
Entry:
h=2 m=22
